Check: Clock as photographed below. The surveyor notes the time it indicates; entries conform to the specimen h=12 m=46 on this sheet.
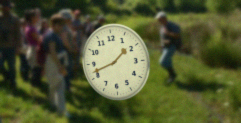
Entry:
h=1 m=42
